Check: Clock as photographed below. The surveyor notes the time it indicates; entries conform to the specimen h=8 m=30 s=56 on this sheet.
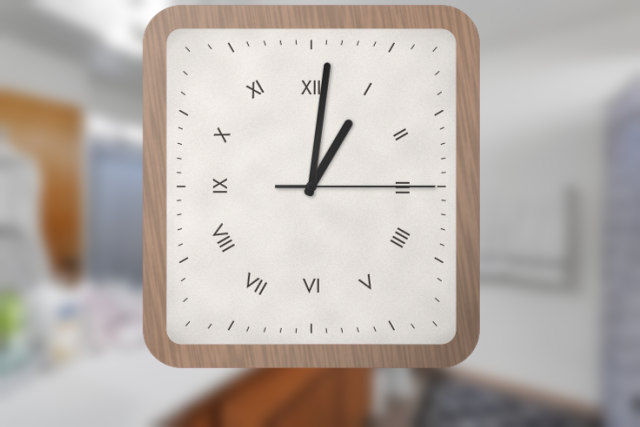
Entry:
h=1 m=1 s=15
